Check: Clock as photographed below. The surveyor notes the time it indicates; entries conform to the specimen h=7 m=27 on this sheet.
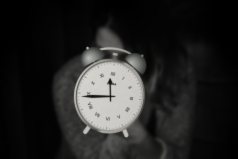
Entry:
h=11 m=44
